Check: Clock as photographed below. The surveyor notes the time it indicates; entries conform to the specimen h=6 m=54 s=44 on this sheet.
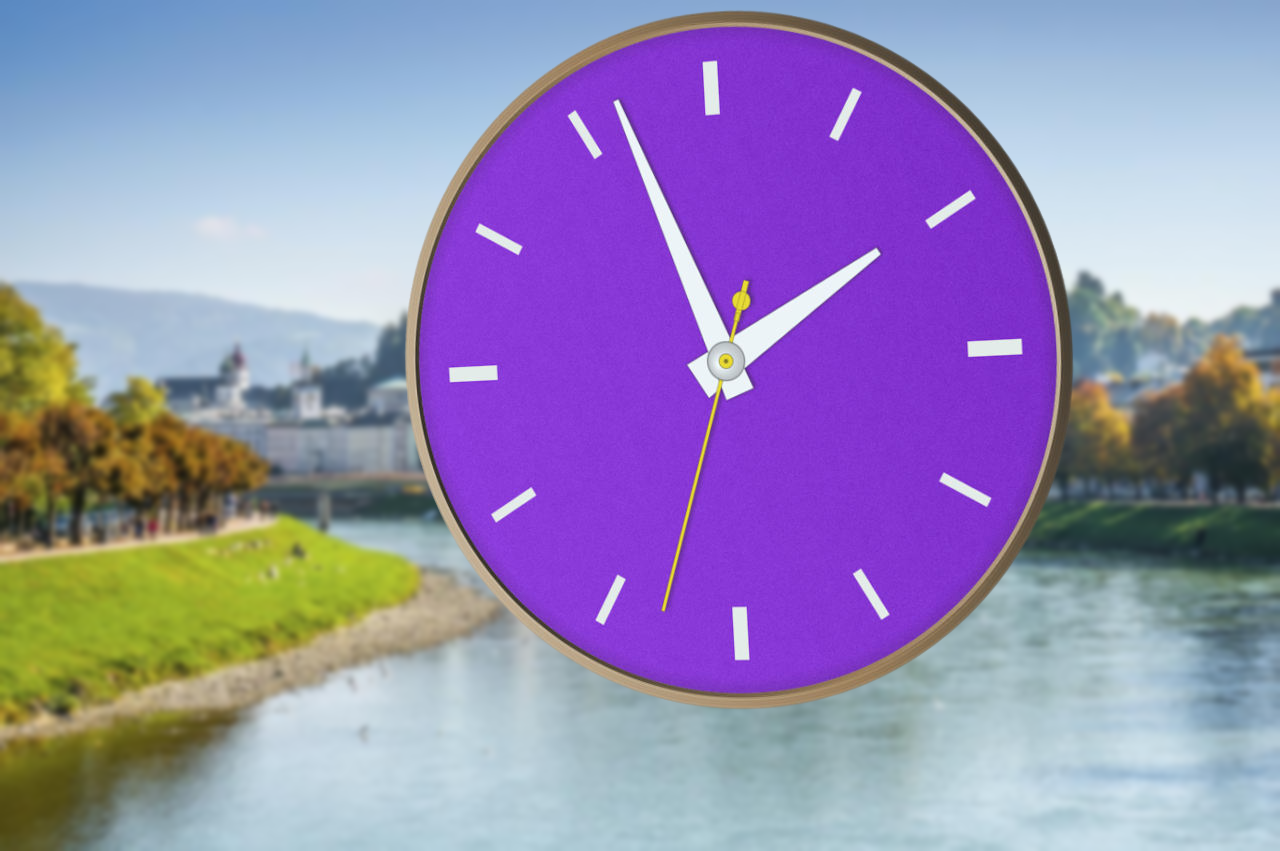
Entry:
h=1 m=56 s=33
